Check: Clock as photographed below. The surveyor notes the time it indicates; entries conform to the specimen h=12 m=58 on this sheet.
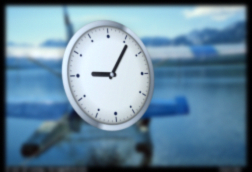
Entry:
h=9 m=6
